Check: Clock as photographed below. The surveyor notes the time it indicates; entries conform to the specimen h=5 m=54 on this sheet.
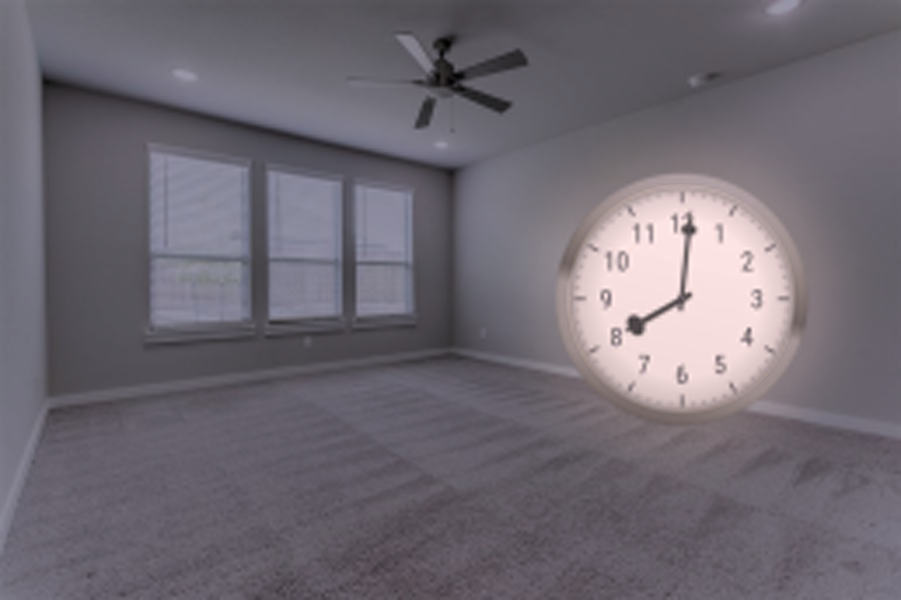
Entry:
h=8 m=1
